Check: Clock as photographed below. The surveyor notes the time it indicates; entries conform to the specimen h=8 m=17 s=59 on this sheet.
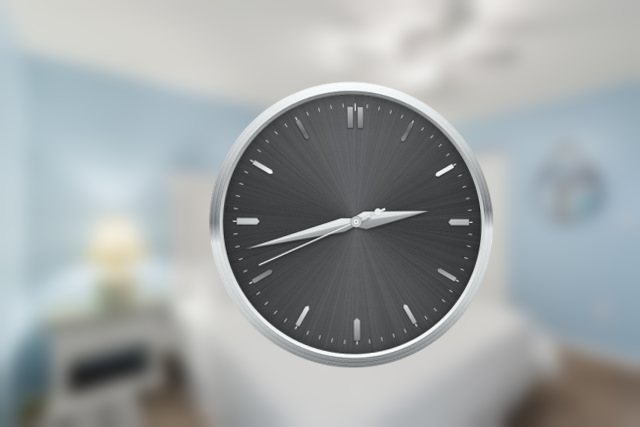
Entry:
h=2 m=42 s=41
